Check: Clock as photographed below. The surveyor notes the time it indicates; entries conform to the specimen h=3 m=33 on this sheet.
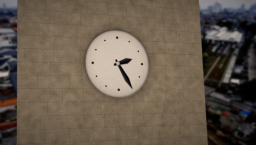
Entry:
h=2 m=25
